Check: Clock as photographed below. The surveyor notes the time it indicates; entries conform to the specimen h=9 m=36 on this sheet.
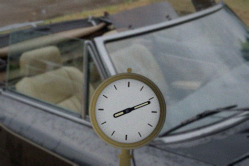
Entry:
h=8 m=11
